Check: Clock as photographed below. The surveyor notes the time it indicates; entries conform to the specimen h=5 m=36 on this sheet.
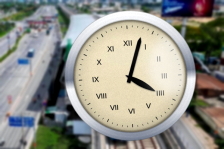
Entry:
h=4 m=3
